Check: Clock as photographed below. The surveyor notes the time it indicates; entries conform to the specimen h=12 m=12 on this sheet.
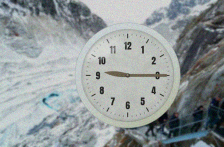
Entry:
h=9 m=15
